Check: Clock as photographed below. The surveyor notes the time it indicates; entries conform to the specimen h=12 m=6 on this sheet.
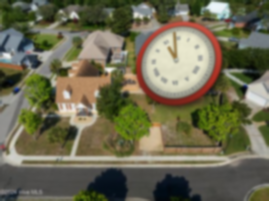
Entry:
h=10 m=59
